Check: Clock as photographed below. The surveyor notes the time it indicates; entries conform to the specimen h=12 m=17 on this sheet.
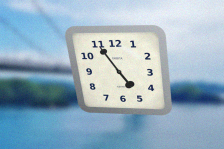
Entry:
h=4 m=55
